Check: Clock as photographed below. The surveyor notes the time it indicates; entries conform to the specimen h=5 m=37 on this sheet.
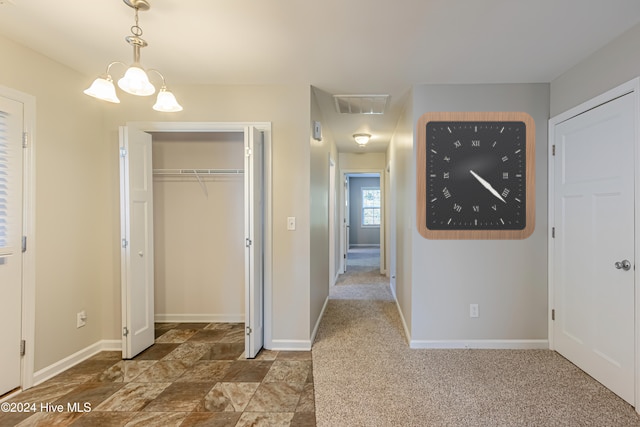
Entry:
h=4 m=22
